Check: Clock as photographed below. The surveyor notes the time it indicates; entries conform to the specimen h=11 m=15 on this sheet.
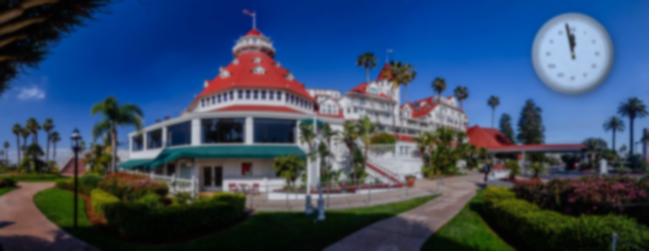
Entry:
h=11 m=58
